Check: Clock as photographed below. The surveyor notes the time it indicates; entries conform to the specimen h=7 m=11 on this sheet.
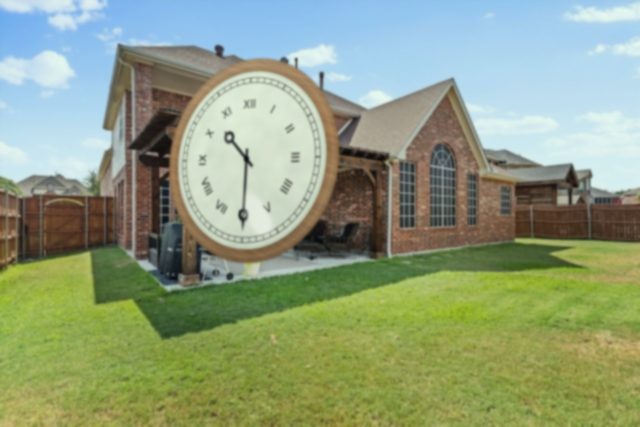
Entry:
h=10 m=30
